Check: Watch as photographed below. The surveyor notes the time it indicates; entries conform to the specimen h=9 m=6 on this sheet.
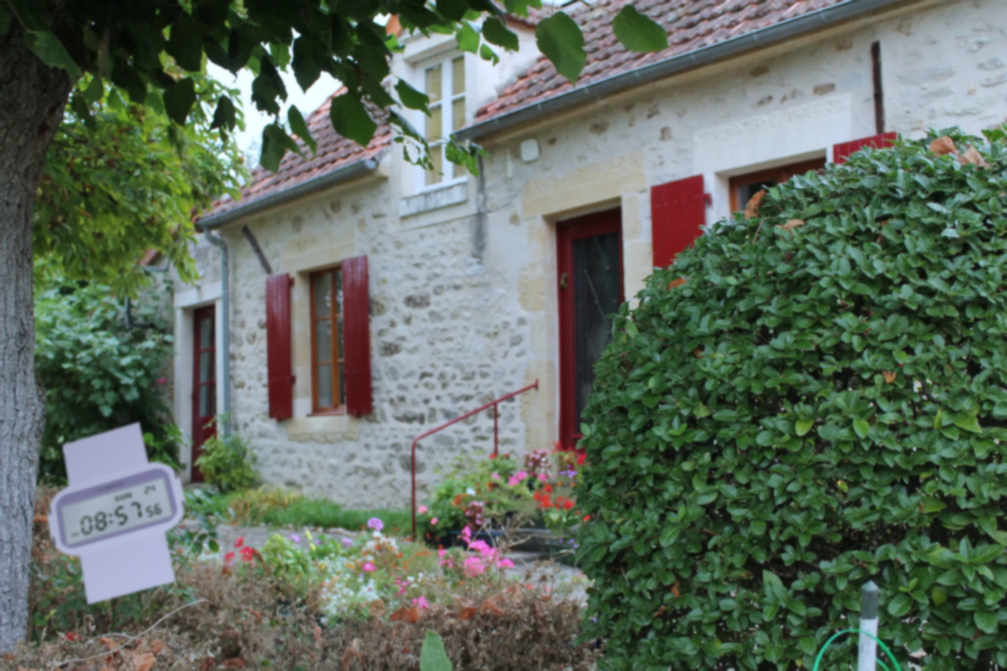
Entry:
h=8 m=57
